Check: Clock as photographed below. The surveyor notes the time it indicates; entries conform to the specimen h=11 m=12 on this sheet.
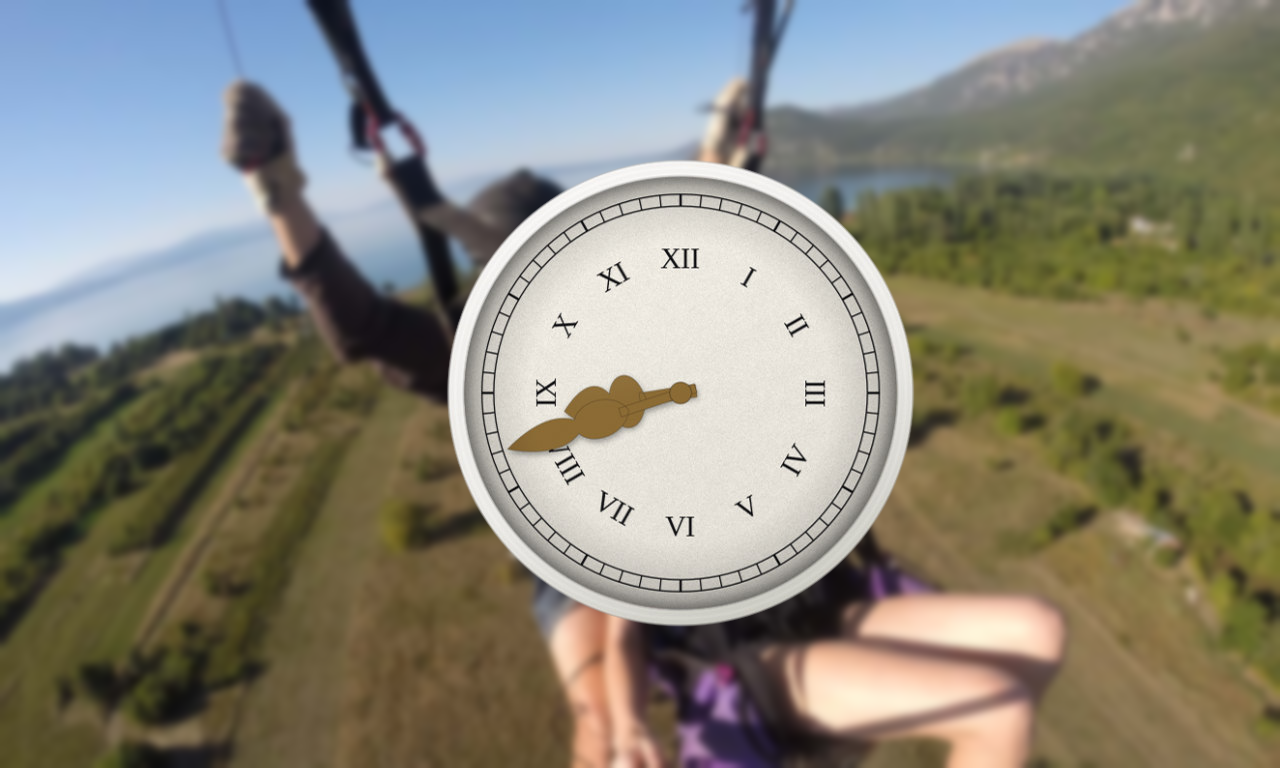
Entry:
h=8 m=42
